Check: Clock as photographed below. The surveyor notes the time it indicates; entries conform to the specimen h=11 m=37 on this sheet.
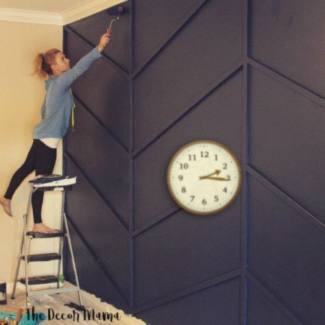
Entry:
h=2 m=16
